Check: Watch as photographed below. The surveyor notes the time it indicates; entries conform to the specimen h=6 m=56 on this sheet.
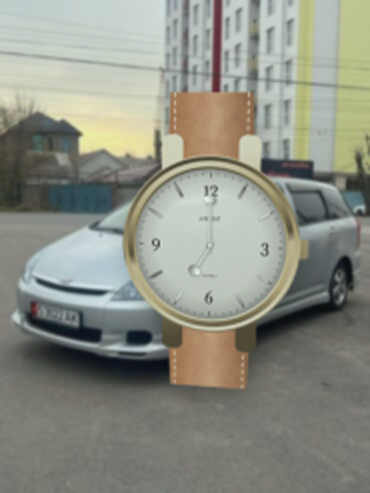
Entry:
h=7 m=0
